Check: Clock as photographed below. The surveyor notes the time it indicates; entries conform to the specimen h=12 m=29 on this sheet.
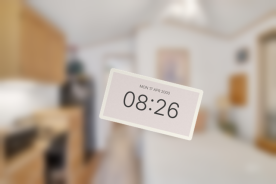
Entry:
h=8 m=26
